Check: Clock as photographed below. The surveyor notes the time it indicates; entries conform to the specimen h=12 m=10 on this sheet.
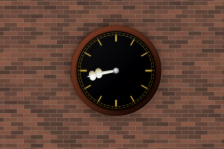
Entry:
h=8 m=43
